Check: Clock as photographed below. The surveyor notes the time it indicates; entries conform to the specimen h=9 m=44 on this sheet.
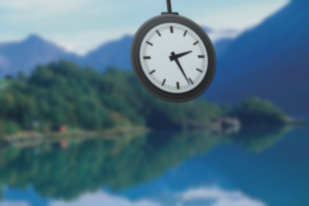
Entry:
h=2 m=26
